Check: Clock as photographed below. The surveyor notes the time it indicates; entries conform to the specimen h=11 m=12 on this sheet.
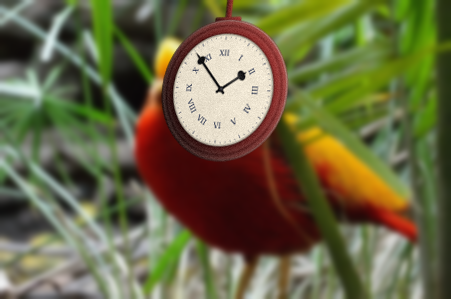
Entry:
h=1 m=53
